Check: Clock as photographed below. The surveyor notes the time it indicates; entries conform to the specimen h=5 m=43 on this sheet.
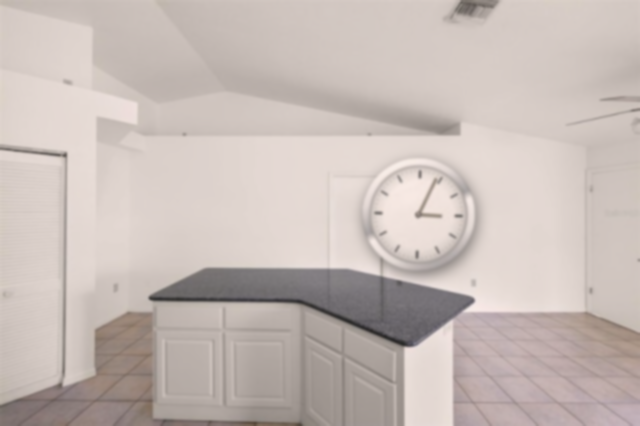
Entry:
h=3 m=4
